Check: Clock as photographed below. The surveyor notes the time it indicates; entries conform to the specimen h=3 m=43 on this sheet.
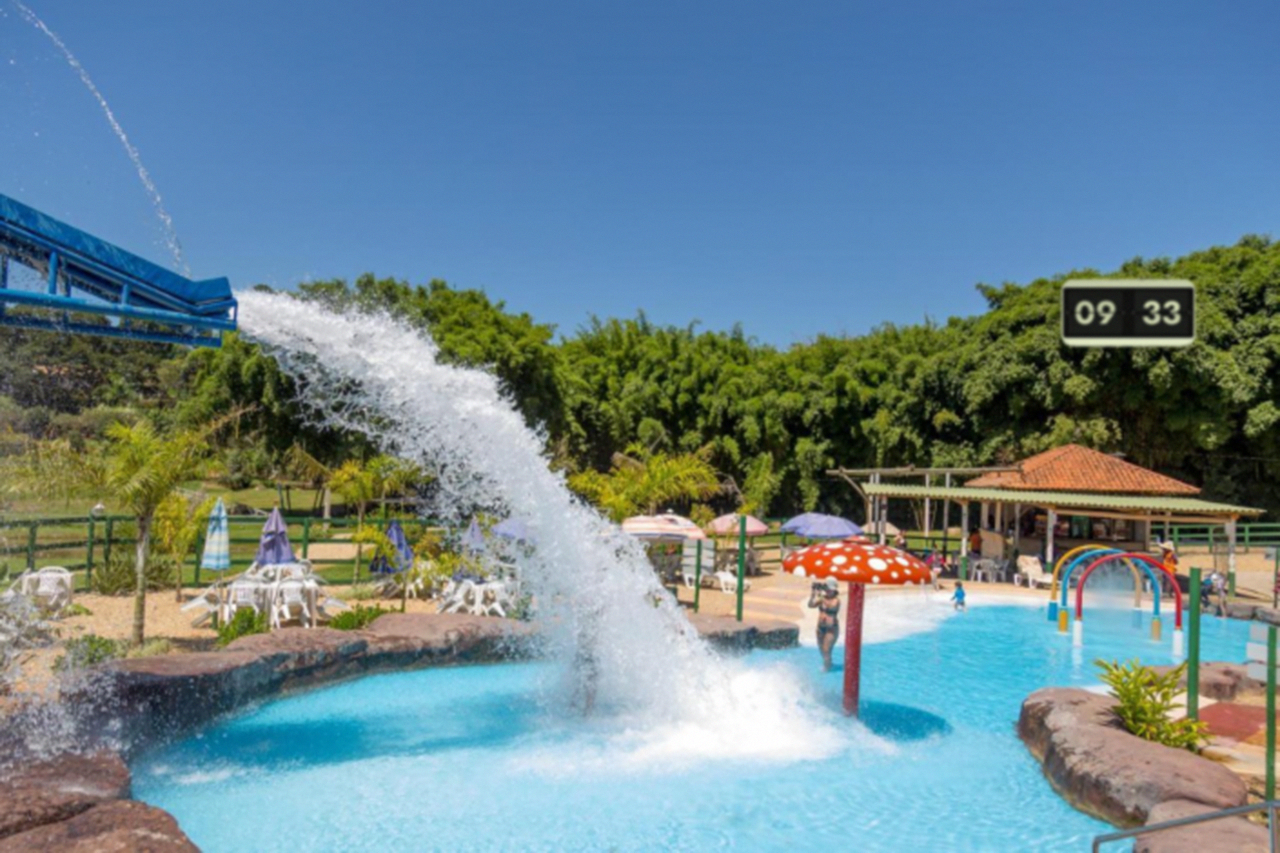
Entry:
h=9 m=33
